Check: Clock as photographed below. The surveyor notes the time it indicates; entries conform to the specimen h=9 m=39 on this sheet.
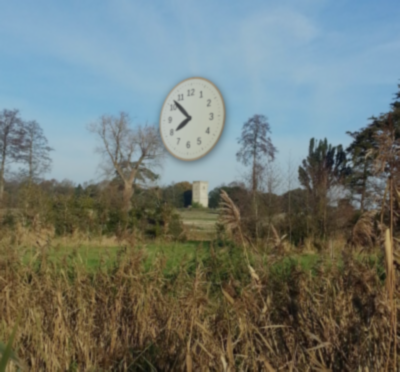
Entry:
h=7 m=52
